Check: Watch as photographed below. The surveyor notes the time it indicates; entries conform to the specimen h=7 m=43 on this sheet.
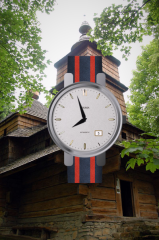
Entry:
h=7 m=57
